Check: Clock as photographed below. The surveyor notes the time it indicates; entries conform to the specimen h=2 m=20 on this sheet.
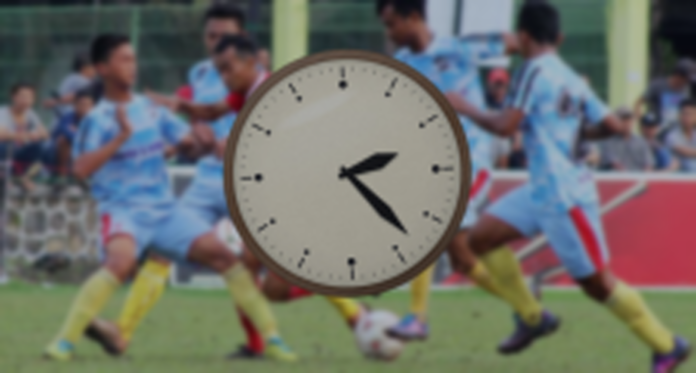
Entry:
h=2 m=23
